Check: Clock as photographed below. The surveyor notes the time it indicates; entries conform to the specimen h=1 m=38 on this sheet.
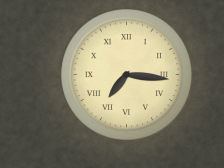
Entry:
h=7 m=16
